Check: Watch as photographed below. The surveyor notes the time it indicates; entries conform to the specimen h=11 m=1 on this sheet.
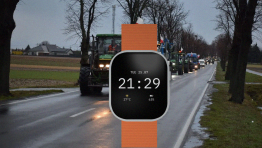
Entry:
h=21 m=29
